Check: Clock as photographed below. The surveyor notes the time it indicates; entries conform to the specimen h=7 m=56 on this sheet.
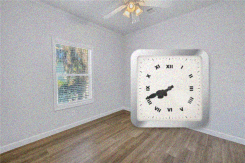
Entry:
h=7 m=41
